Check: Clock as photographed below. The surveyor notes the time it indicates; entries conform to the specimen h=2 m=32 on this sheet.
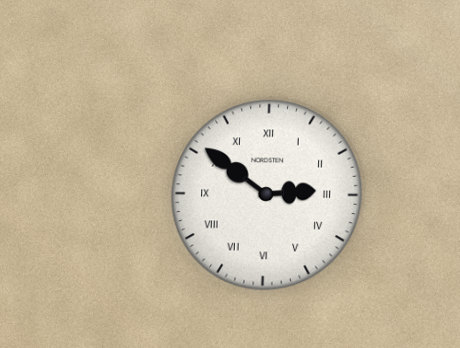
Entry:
h=2 m=51
